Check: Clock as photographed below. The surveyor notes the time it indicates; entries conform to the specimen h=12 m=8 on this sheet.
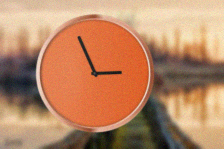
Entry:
h=2 m=56
